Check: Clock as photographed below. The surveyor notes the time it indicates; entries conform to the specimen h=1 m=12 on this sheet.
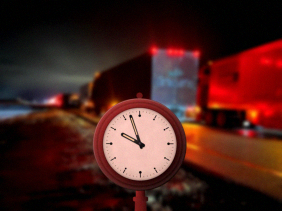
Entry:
h=9 m=57
